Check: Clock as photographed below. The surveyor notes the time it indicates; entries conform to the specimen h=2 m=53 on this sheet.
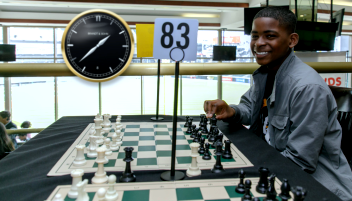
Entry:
h=1 m=38
